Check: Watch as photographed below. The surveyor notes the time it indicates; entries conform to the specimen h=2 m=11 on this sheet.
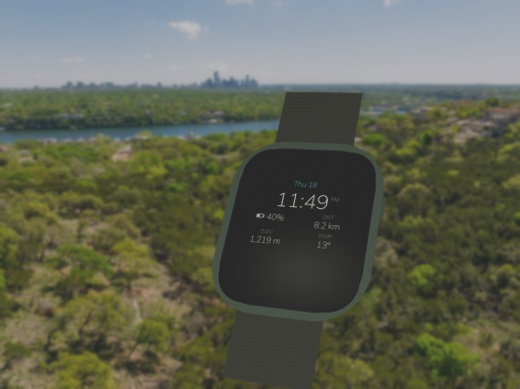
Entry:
h=11 m=49
